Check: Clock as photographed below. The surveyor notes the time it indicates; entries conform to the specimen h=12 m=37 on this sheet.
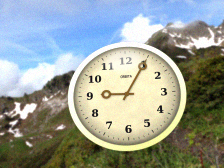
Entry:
h=9 m=5
